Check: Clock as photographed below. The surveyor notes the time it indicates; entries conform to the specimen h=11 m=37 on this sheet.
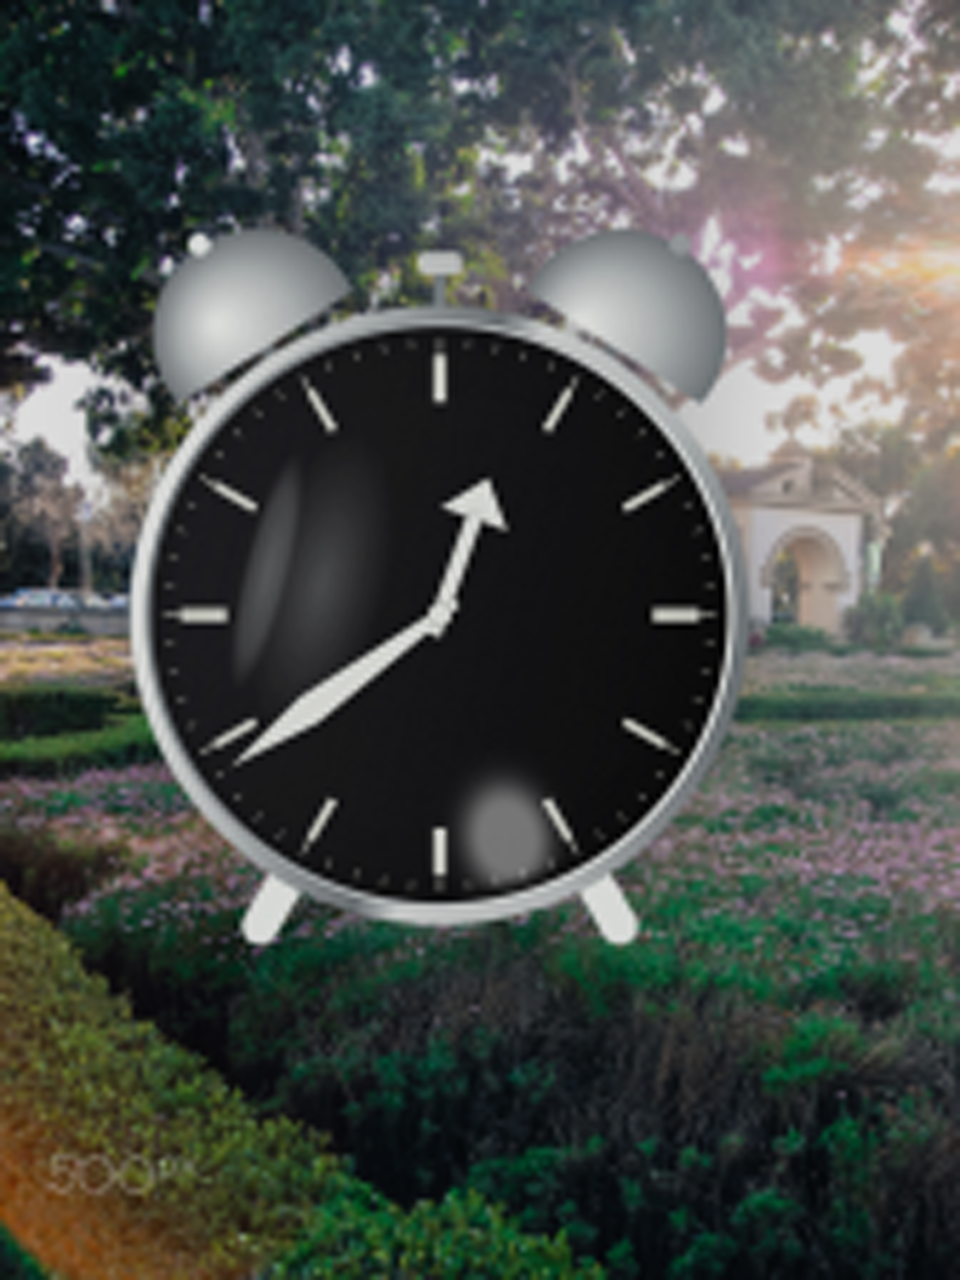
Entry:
h=12 m=39
